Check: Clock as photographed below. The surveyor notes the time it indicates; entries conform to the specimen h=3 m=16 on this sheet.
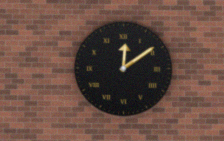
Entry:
h=12 m=9
